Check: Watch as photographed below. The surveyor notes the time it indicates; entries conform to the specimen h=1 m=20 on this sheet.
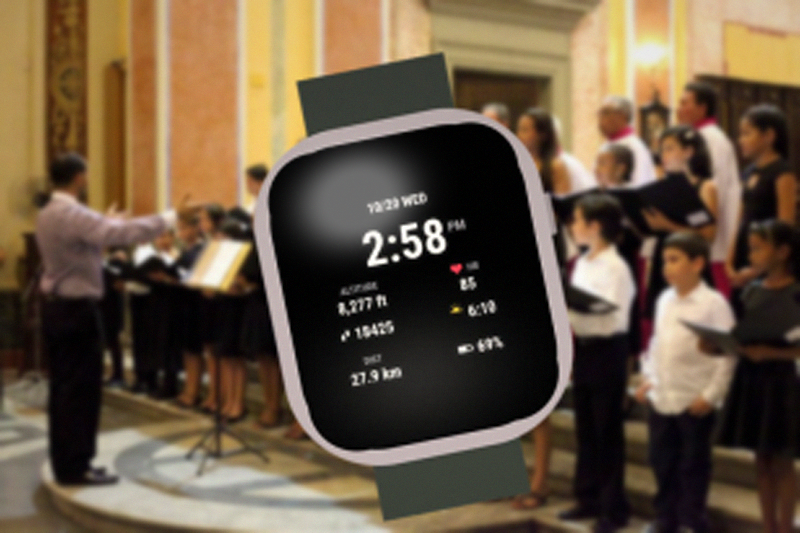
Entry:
h=2 m=58
